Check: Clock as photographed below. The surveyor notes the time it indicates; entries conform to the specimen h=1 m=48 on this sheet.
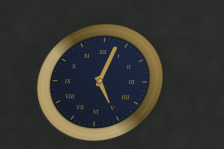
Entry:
h=5 m=3
